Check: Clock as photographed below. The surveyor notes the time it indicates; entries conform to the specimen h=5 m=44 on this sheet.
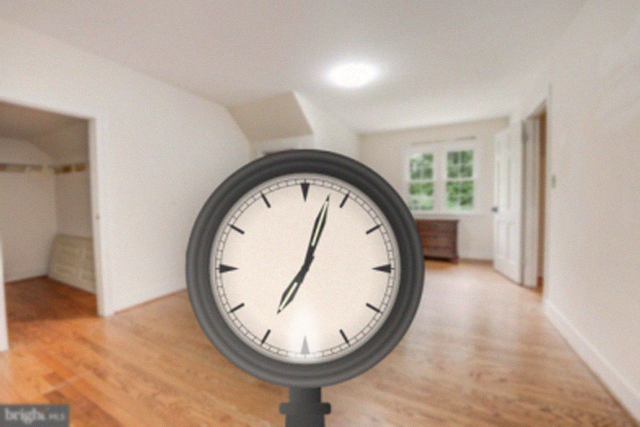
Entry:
h=7 m=3
